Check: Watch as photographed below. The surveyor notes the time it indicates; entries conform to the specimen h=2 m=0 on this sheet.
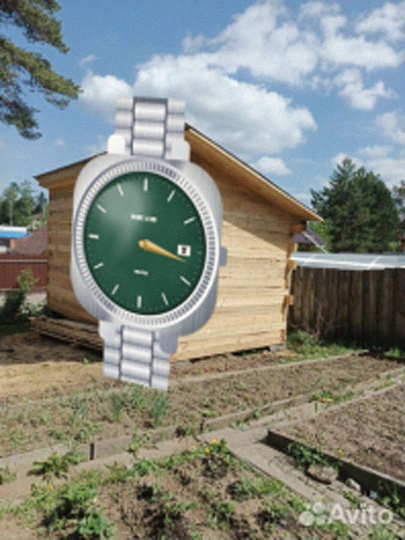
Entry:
h=3 m=17
